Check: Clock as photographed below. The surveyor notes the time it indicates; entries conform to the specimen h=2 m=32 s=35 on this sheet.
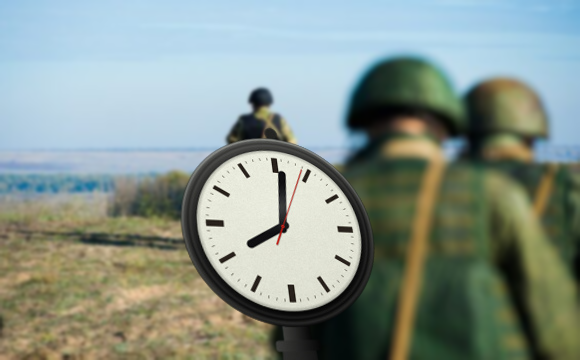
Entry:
h=8 m=1 s=4
